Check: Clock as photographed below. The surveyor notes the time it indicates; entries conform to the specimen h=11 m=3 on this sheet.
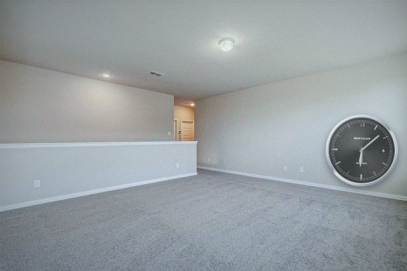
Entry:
h=6 m=8
